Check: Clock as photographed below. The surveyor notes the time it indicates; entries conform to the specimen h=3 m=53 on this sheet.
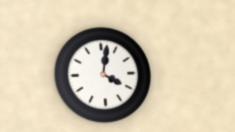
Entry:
h=4 m=2
